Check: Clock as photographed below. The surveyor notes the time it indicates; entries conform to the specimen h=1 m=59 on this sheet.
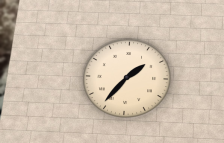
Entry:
h=1 m=36
